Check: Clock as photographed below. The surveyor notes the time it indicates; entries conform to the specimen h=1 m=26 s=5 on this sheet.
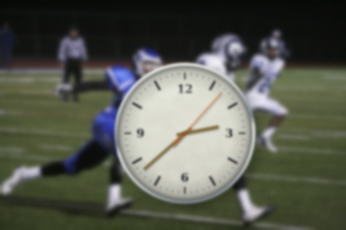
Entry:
h=2 m=38 s=7
